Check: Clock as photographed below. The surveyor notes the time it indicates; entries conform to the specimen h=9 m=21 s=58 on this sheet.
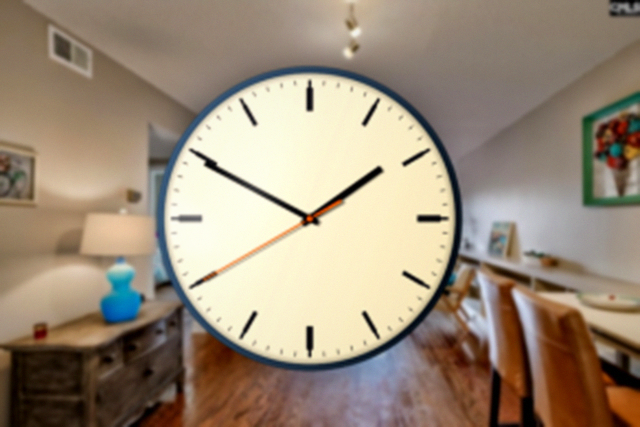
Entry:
h=1 m=49 s=40
